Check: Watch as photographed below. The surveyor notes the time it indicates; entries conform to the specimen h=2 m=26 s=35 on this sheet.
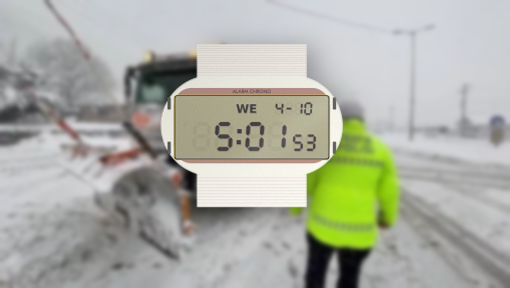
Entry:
h=5 m=1 s=53
